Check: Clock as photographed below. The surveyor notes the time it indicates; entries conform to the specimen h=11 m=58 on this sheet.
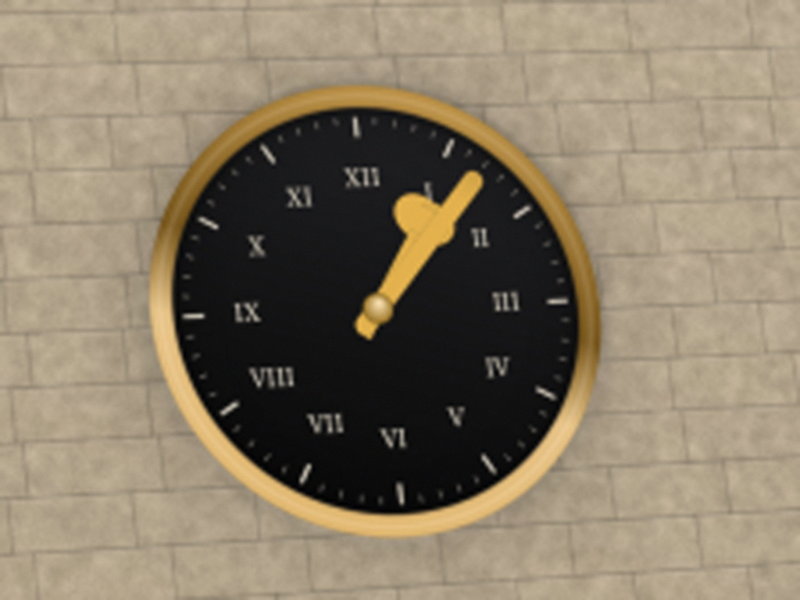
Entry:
h=1 m=7
